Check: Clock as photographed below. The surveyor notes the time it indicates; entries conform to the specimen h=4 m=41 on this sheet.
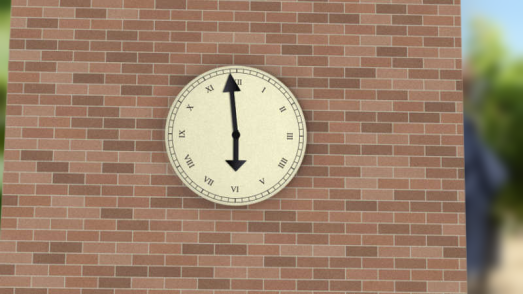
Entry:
h=5 m=59
